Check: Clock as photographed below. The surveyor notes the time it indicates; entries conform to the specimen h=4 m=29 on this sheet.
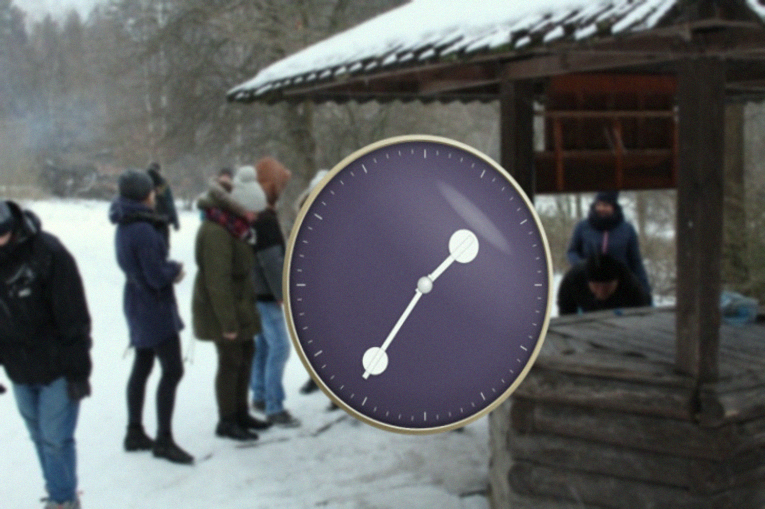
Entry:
h=1 m=36
